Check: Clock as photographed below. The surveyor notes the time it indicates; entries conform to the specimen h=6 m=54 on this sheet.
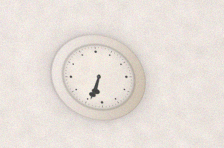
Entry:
h=6 m=34
